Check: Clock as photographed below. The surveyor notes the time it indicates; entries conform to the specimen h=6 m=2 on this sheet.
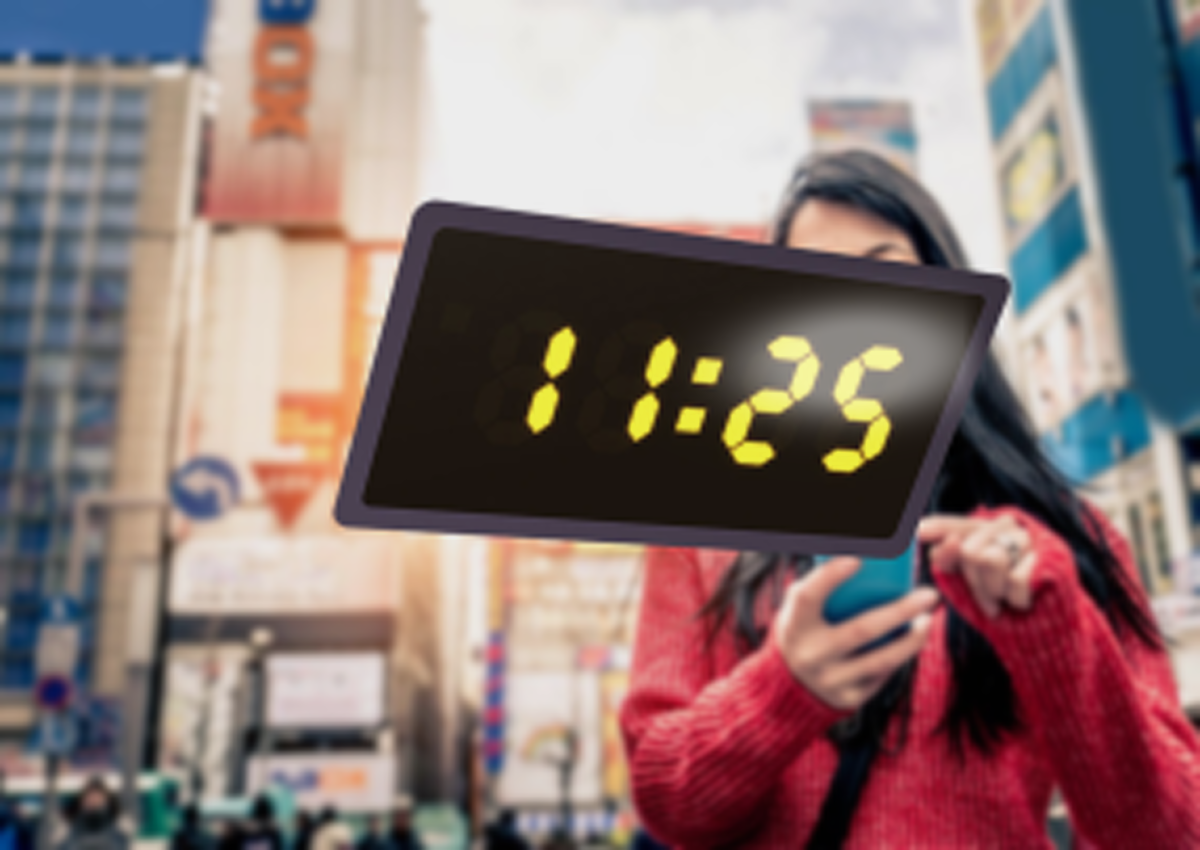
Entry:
h=11 m=25
